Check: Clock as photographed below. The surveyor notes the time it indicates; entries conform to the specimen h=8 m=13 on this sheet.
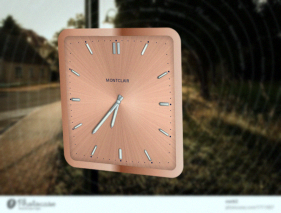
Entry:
h=6 m=37
